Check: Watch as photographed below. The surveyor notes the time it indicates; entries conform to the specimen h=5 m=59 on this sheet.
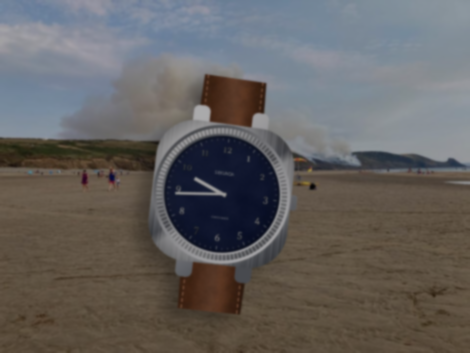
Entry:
h=9 m=44
